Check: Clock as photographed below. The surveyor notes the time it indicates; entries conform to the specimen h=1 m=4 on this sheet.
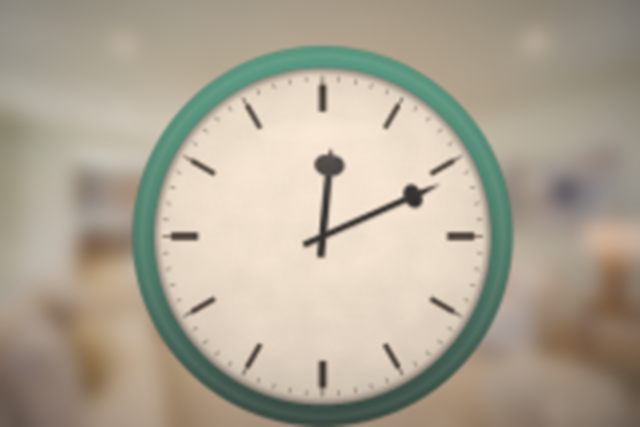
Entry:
h=12 m=11
